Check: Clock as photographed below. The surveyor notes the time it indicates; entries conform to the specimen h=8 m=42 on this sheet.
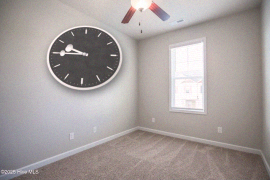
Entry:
h=9 m=45
